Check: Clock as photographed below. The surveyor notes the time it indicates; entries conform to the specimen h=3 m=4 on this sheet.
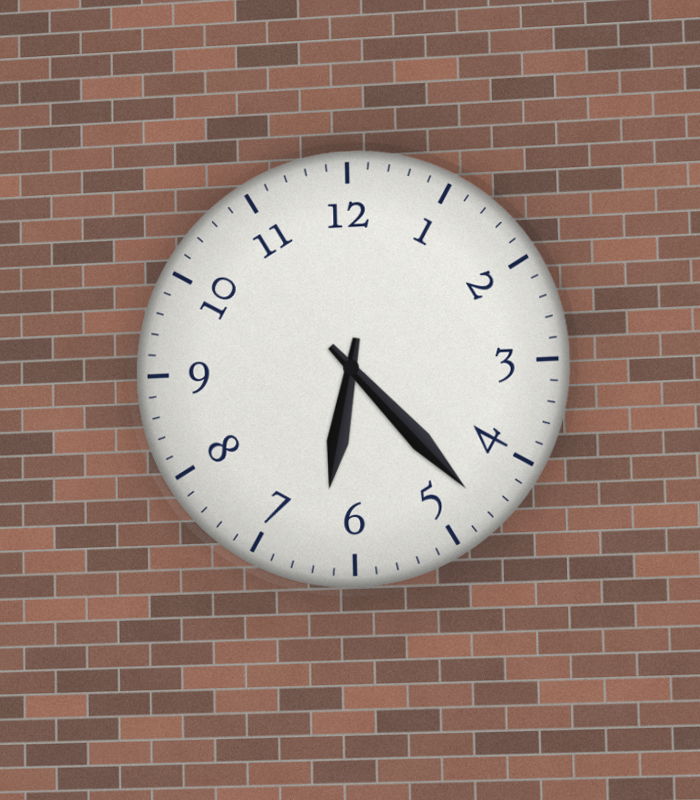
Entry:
h=6 m=23
